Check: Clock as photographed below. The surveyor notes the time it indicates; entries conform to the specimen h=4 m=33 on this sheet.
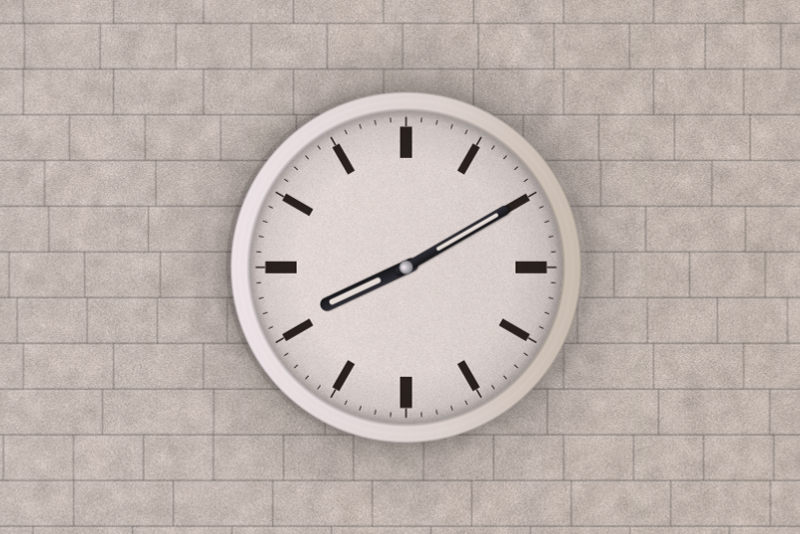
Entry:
h=8 m=10
